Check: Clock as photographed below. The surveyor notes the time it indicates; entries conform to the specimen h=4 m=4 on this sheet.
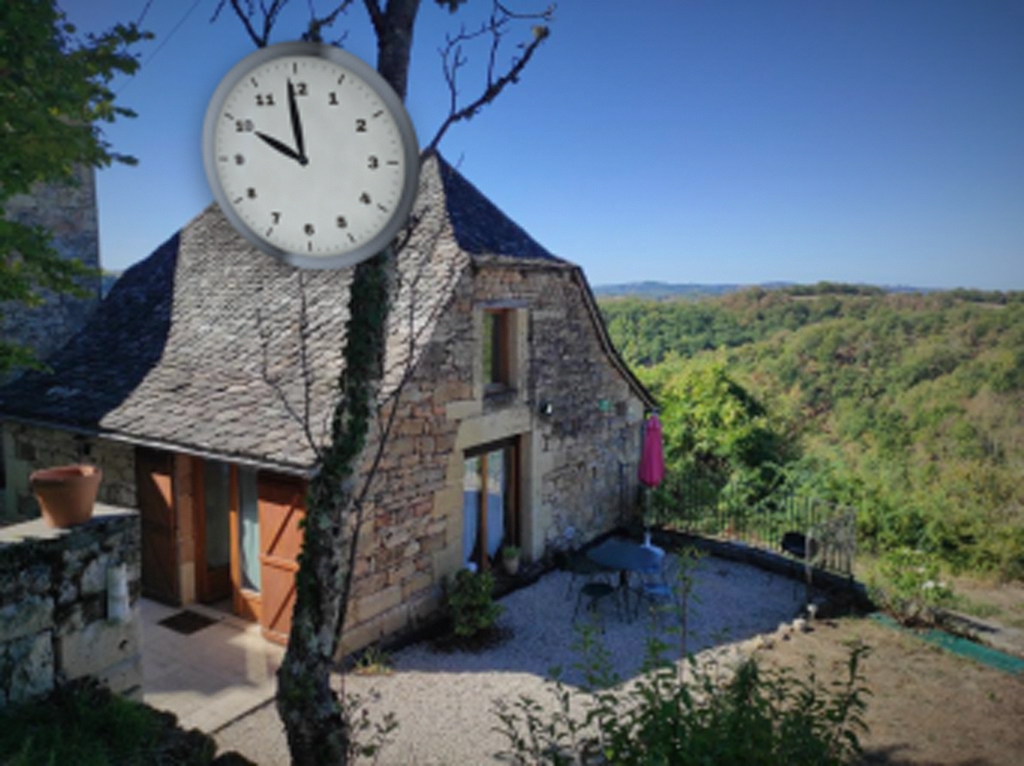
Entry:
h=9 m=59
